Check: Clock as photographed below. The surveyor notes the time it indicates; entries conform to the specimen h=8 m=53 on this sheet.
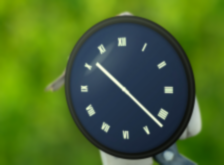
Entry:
h=10 m=22
